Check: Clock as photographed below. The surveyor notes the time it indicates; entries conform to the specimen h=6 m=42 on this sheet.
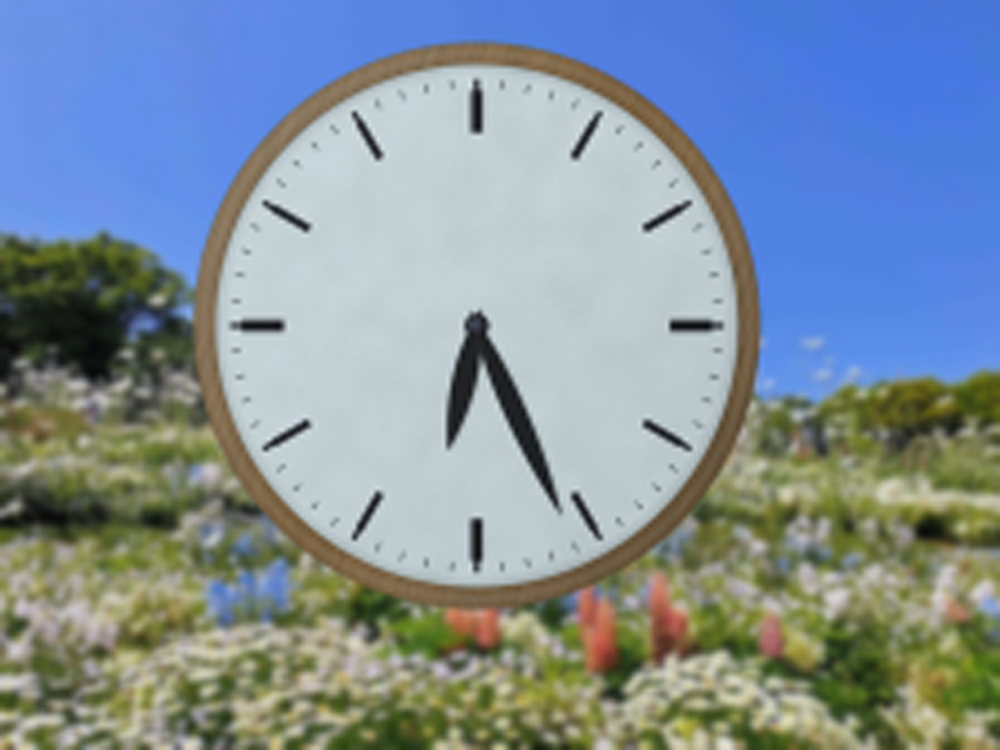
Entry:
h=6 m=26
